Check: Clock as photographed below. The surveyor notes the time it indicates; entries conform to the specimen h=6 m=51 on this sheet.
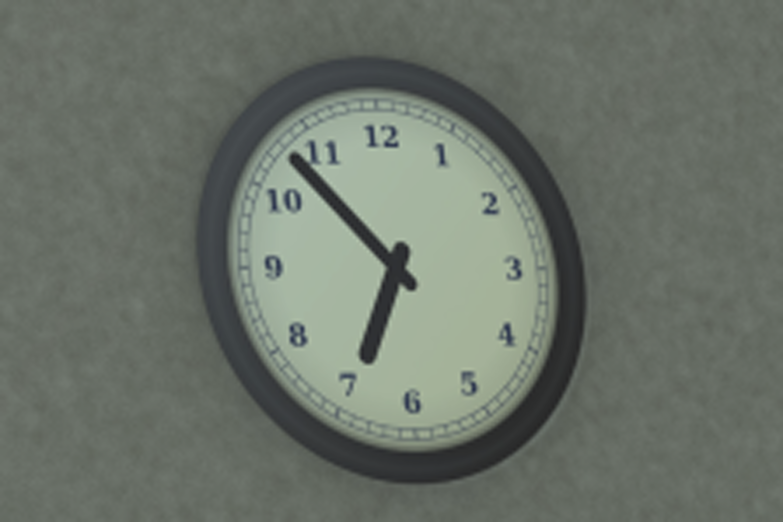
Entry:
h=6 m=53
